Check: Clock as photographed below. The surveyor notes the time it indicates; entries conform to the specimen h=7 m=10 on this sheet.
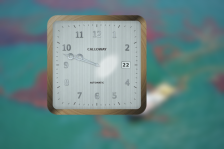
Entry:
h=9 m=48
